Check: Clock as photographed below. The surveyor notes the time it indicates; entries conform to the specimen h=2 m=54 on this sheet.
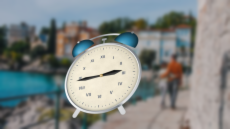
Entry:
h=2 m=44
